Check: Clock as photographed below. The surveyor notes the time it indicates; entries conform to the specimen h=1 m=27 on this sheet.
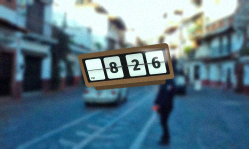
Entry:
h=8 m=26
